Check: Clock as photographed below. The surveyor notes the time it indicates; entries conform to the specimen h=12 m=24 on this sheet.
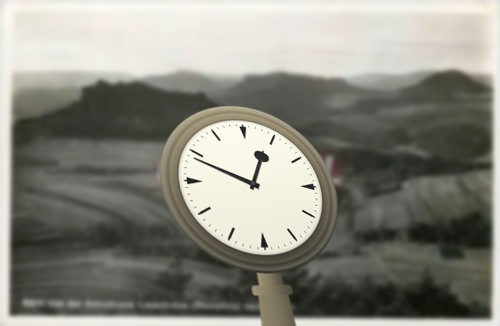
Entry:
h=12 m=49
